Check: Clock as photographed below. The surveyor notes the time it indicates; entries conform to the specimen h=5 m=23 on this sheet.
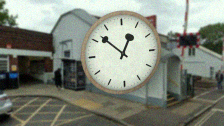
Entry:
h=12 m=52
